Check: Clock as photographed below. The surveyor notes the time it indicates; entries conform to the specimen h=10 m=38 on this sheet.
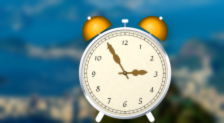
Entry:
h=2 m=55
